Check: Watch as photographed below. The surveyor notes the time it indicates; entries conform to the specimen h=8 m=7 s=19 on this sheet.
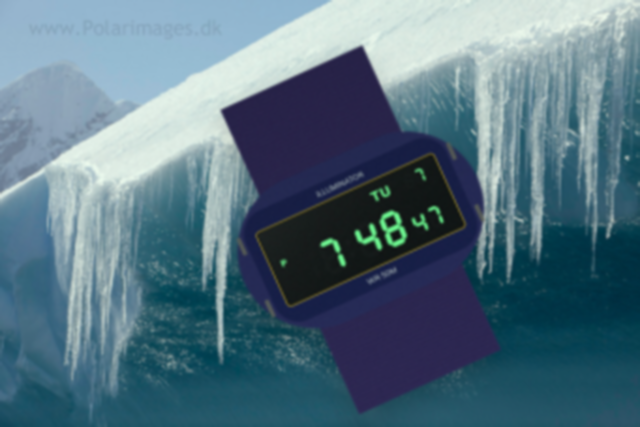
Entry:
h=7 m=48 s=47
